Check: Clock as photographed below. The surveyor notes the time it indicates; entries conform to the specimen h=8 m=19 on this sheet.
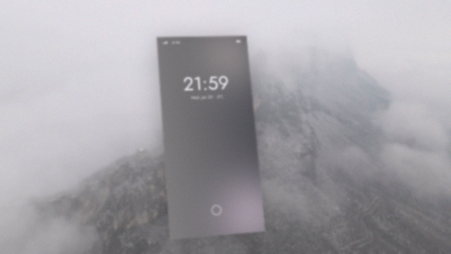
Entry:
h=21 m=59
